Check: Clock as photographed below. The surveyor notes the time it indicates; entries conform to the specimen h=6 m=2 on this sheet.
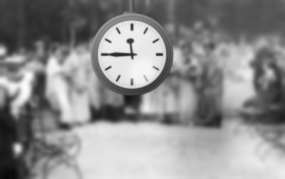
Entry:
h=11 m=45
